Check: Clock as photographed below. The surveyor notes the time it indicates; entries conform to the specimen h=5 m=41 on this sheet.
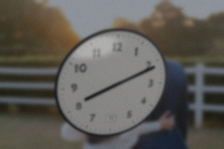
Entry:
h=8 m=11
